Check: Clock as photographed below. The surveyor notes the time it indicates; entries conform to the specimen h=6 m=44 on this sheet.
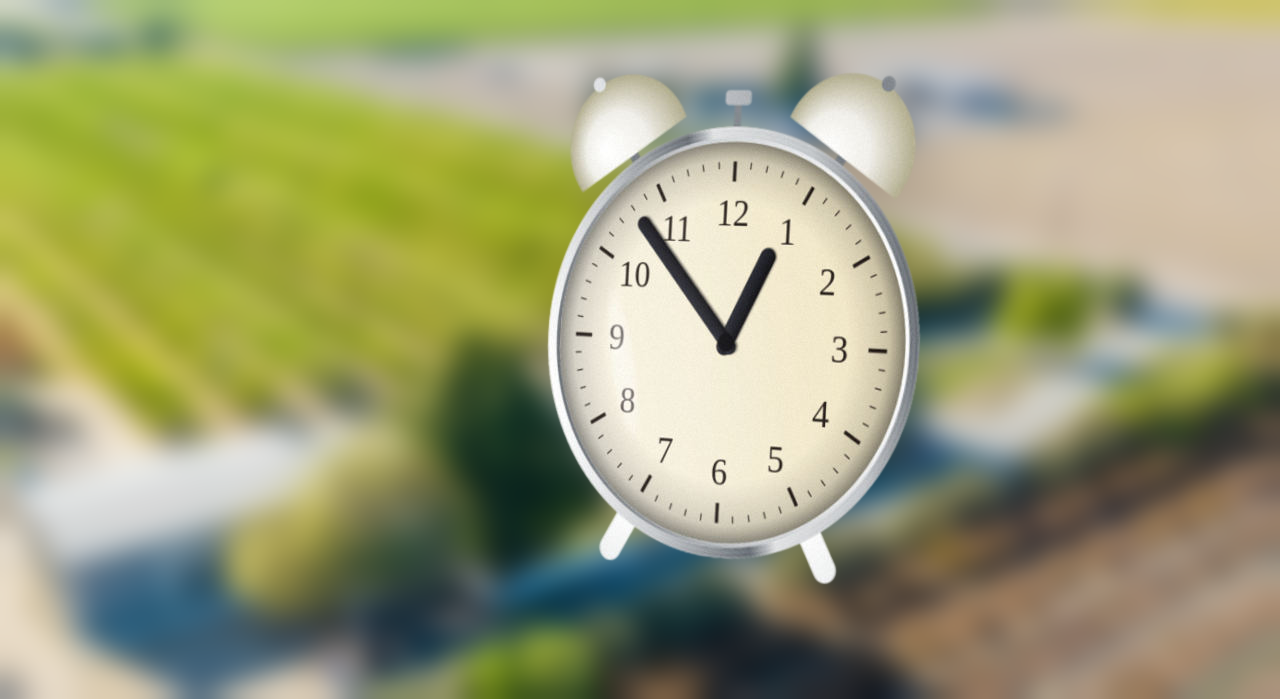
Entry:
h=12 m=53
